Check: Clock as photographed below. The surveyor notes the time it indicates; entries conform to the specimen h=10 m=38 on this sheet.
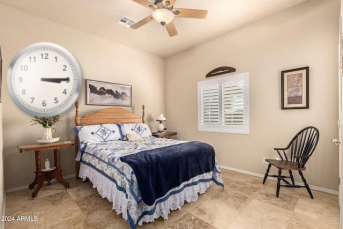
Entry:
h=3 m=15
